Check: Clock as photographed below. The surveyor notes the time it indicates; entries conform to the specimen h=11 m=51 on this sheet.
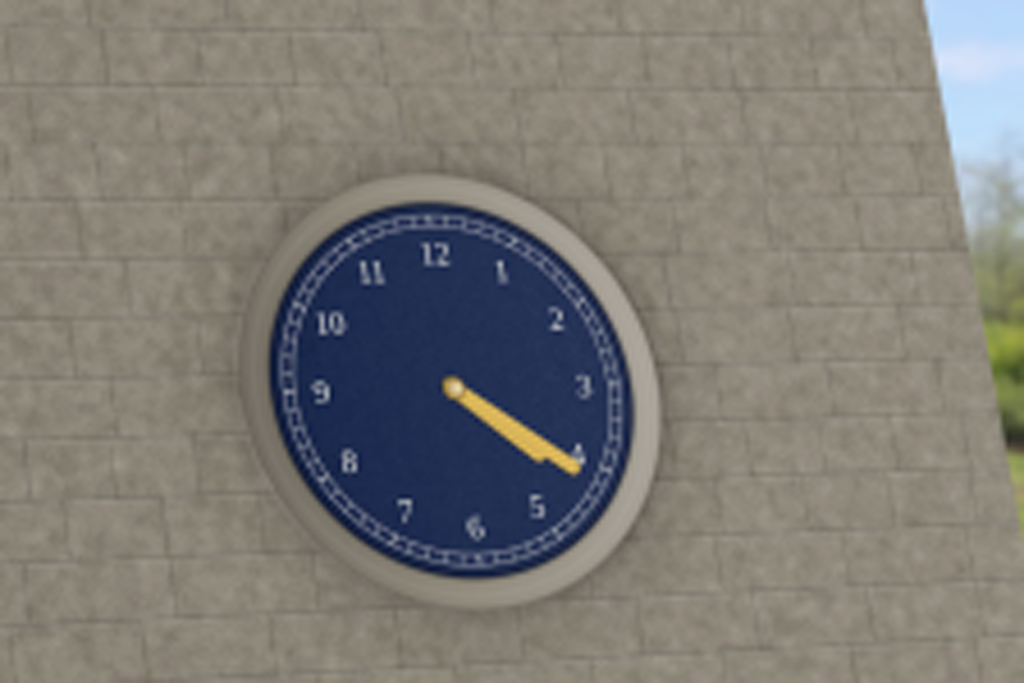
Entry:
h=4 m=21
